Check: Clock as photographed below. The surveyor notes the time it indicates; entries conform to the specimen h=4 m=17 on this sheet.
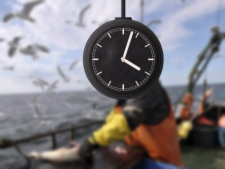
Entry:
h=4 m=3
